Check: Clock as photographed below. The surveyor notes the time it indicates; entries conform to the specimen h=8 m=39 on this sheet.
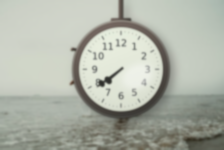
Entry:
h=7 m=39
